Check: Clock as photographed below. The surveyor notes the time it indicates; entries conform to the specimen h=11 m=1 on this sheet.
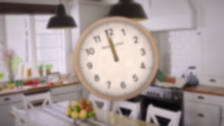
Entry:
h=11 m=59
